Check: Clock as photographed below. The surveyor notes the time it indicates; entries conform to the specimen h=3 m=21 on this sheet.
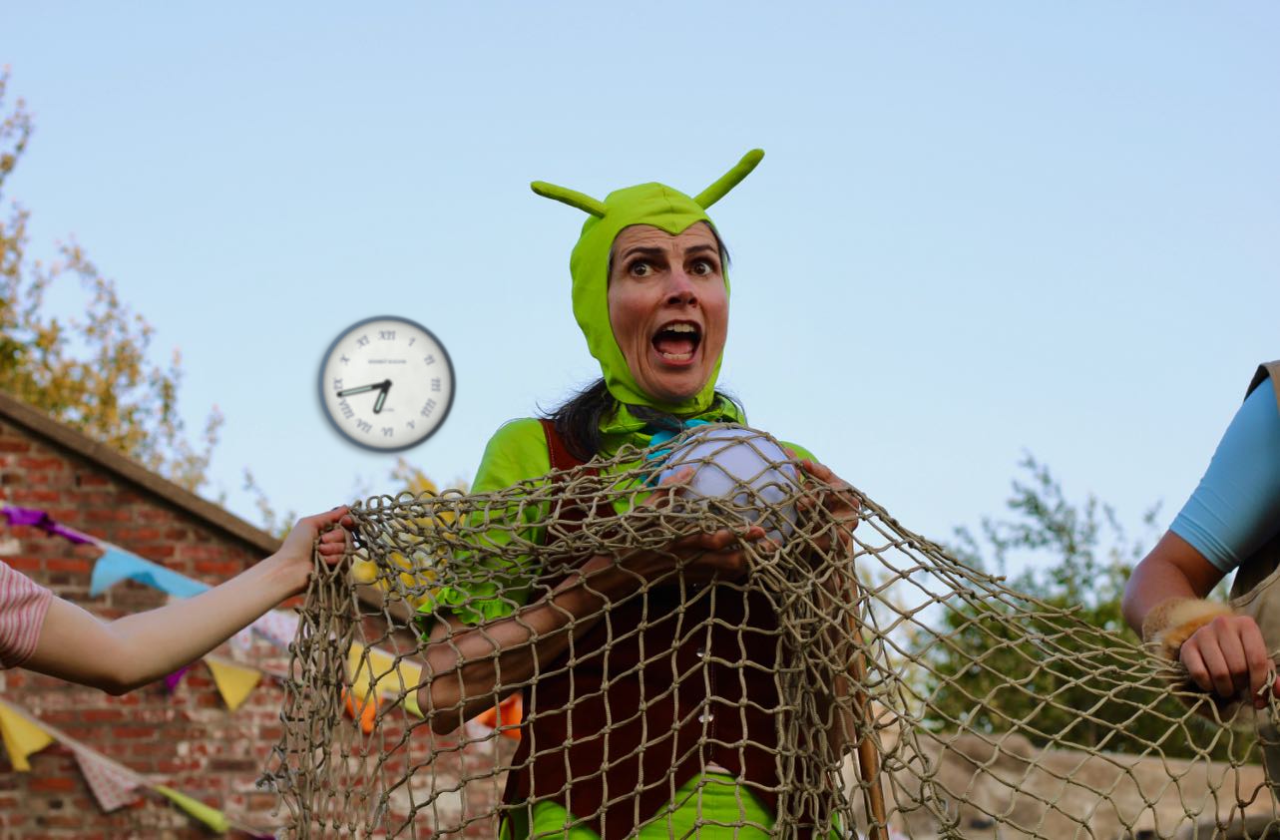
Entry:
h=6 m=43
